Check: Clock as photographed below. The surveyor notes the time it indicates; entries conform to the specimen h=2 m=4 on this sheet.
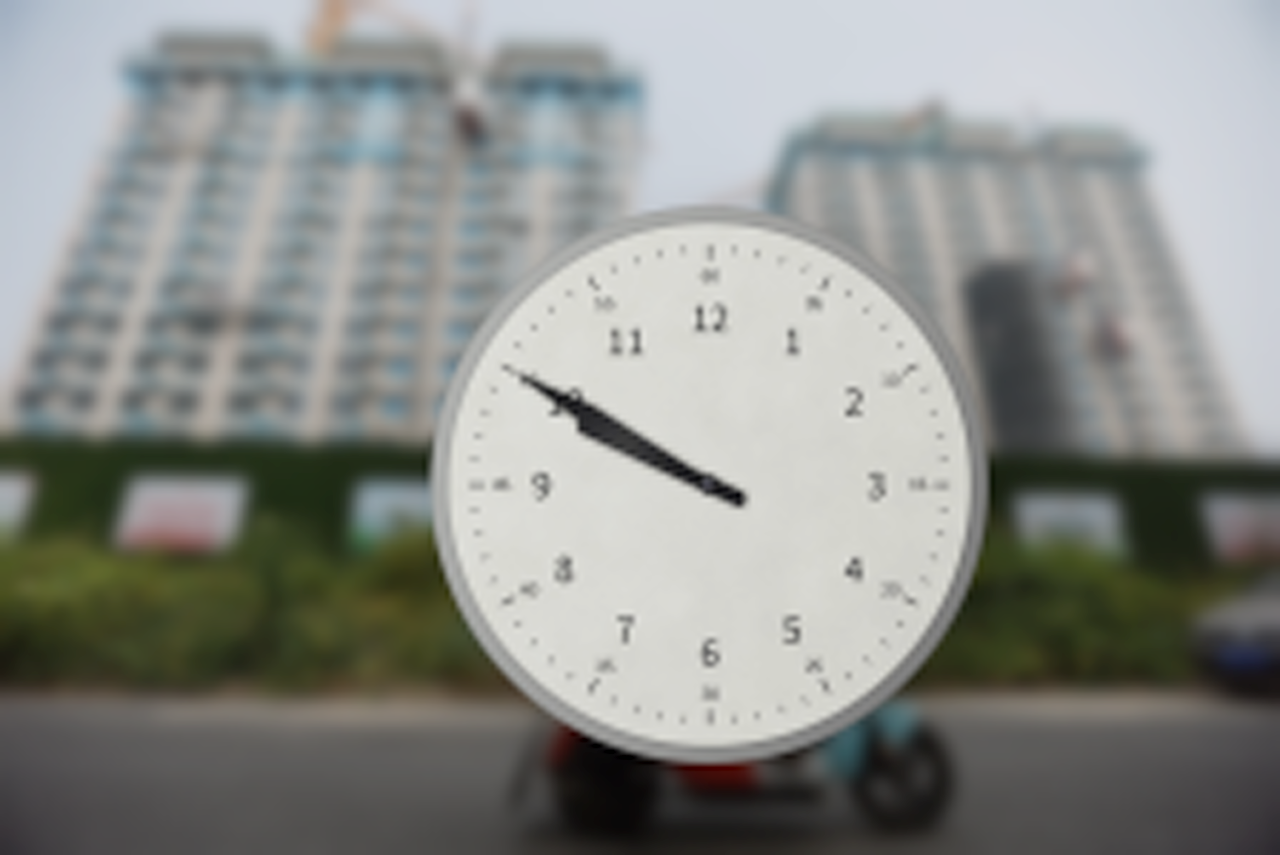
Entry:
h=9 m=50
